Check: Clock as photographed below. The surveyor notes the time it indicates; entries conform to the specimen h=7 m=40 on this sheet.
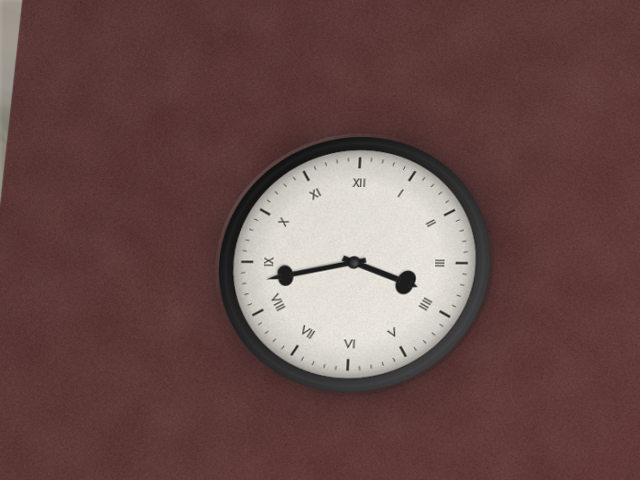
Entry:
h=3 m=43
